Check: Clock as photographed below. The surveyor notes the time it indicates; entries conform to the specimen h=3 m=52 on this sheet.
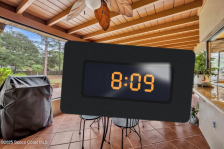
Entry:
h=8 m=9
